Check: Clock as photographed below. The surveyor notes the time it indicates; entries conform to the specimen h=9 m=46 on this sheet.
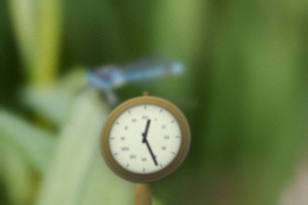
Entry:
h=12 m=26
